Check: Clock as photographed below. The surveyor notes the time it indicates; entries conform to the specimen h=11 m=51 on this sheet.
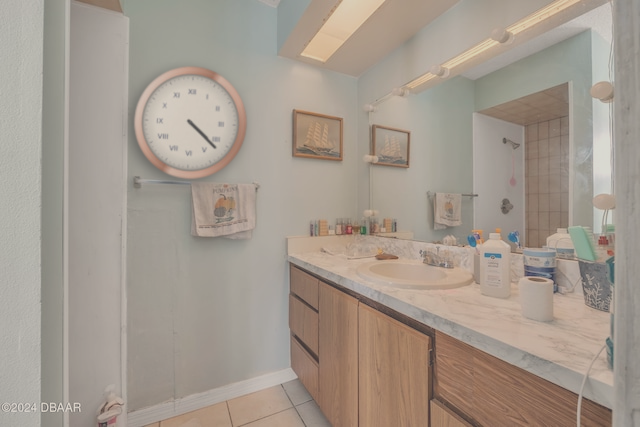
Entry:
h=4 m=22
